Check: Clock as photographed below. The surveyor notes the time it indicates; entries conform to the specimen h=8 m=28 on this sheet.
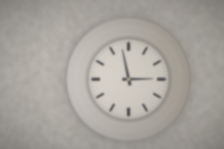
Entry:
h=2 m=58
